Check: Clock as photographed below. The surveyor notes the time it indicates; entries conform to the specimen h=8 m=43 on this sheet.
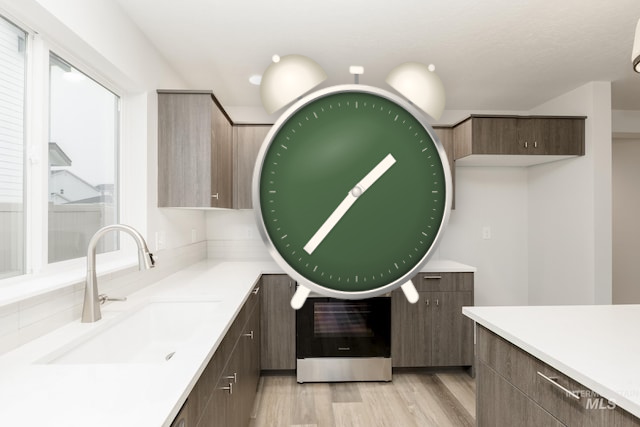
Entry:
h=1 m=37
